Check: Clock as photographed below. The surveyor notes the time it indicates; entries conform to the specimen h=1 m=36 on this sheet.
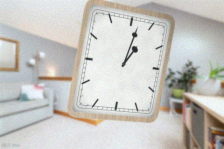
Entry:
h=1 m=2
